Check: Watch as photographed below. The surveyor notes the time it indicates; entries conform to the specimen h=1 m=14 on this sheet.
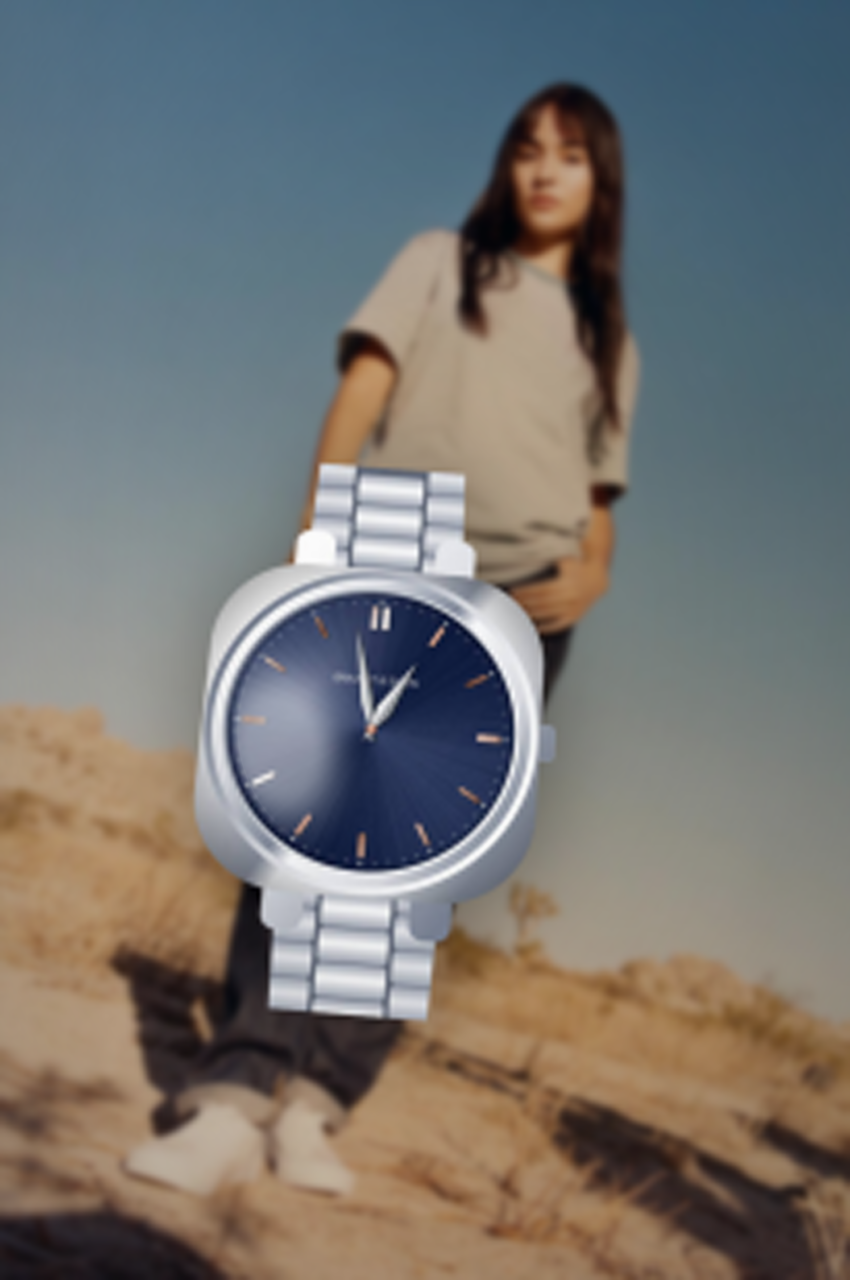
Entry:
h=12 m=58
